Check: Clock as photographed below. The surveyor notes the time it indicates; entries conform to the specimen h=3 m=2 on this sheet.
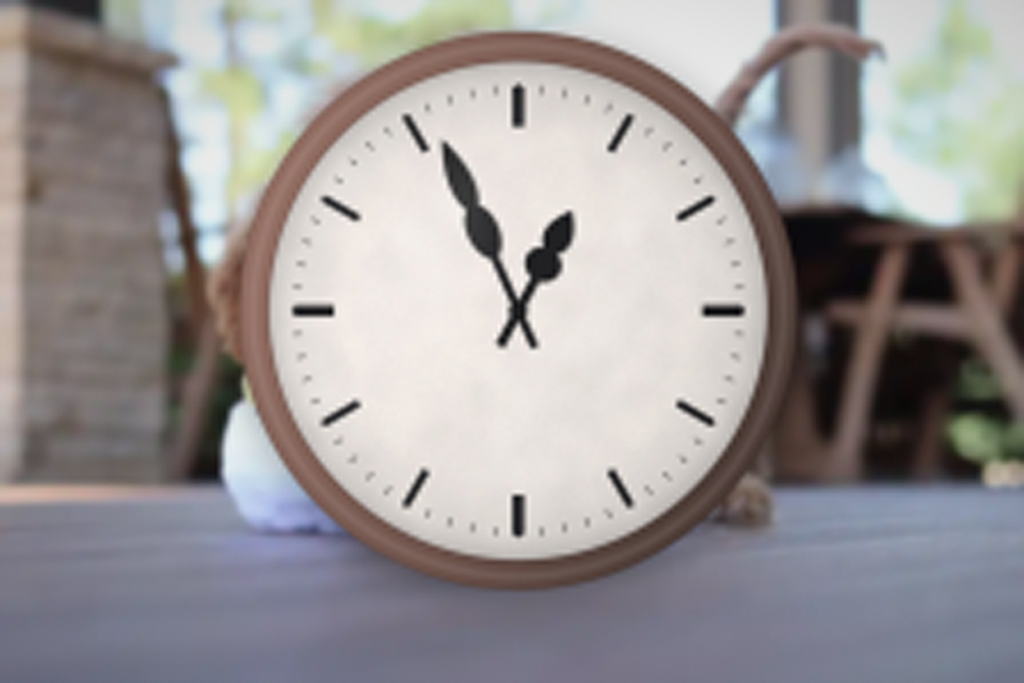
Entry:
h=12 m=56
